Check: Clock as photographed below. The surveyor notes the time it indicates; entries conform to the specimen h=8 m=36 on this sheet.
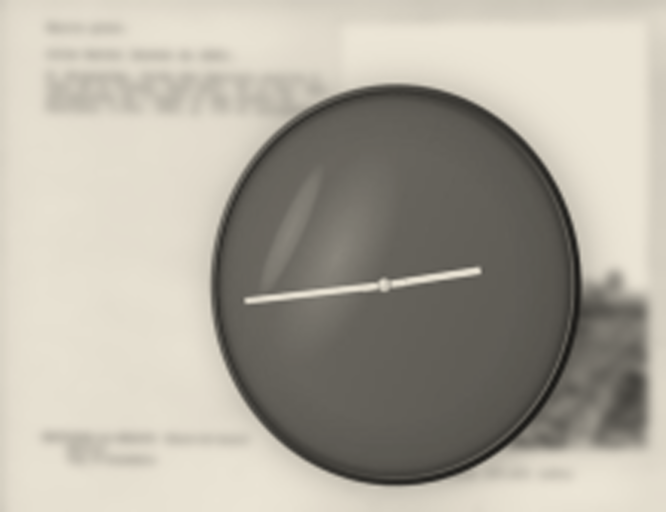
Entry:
h=2 m=44
